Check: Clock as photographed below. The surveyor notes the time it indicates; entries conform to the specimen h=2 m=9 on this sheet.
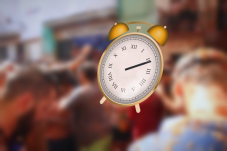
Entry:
h=2 m=11
